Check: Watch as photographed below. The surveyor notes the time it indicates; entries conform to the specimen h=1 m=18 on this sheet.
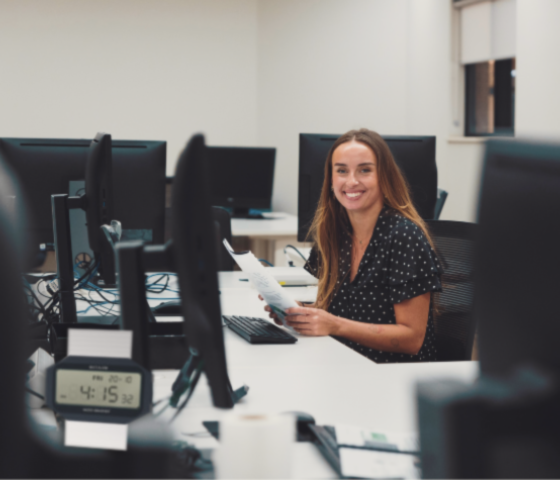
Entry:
h=4 m=15
